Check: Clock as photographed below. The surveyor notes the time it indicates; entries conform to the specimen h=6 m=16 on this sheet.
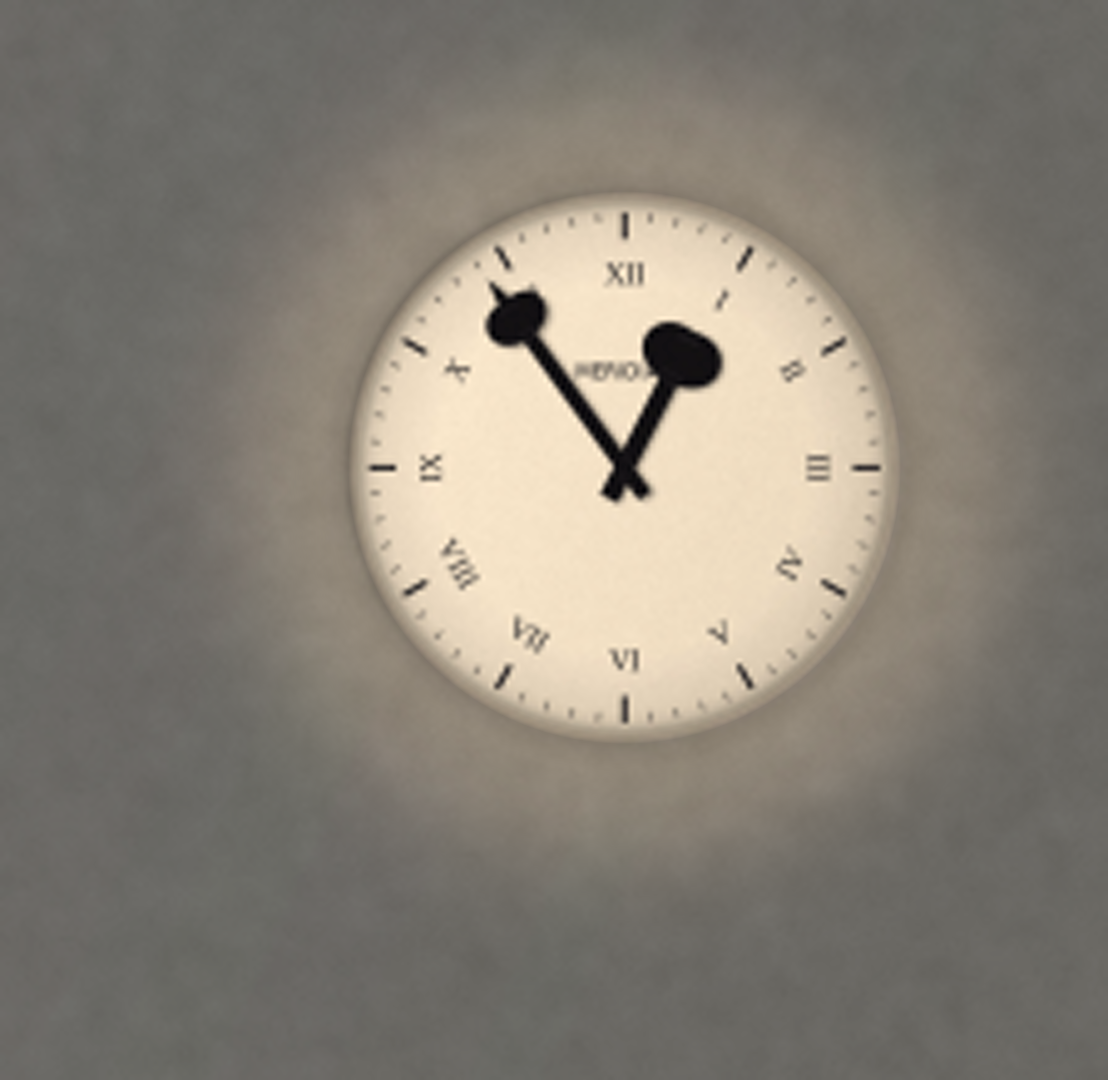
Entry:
h=12 m=54
